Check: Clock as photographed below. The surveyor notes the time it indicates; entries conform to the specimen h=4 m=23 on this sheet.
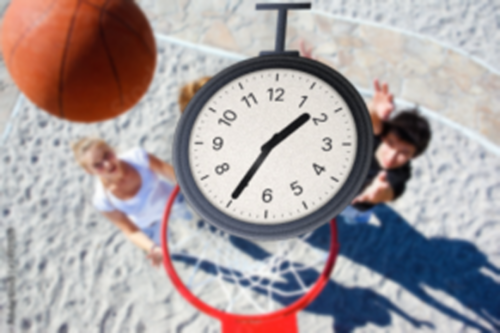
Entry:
h=1 m=35
